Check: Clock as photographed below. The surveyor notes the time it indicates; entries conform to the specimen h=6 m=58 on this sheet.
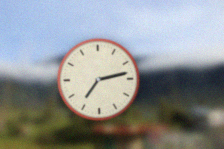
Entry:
h=7 m=13
